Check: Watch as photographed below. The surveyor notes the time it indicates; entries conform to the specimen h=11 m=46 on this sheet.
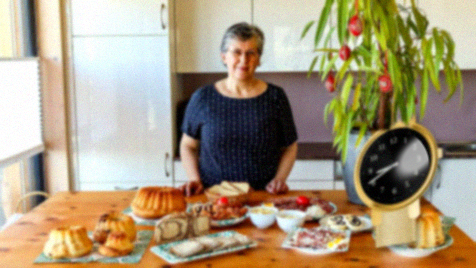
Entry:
h=8 m=41
